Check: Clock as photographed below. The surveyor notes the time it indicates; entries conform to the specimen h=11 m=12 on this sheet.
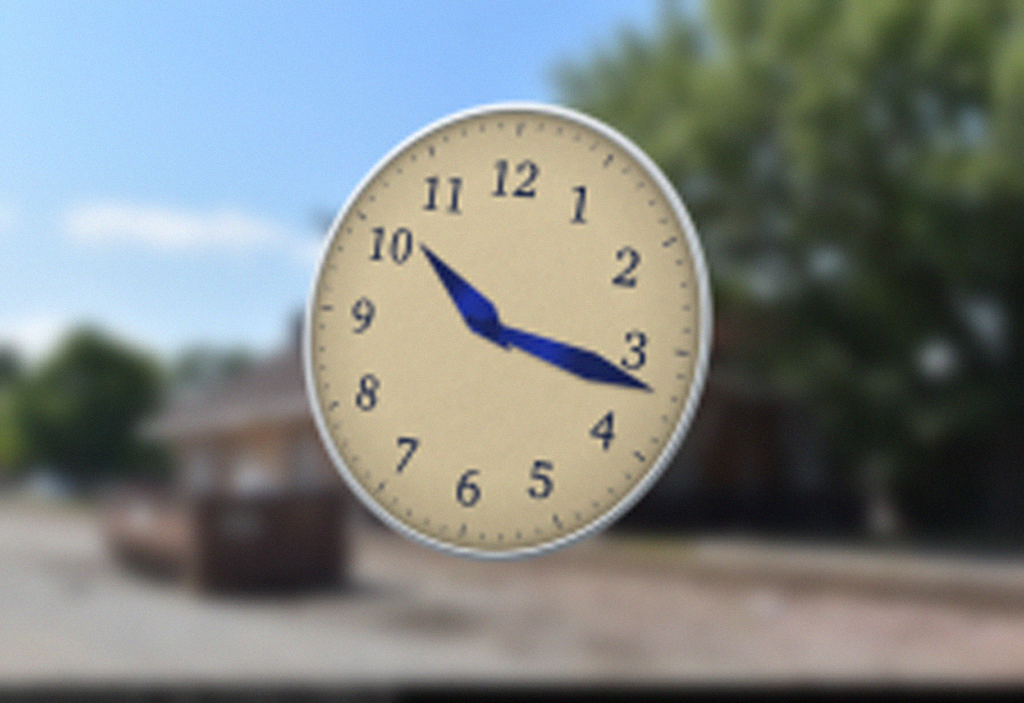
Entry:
h=10 m=17
